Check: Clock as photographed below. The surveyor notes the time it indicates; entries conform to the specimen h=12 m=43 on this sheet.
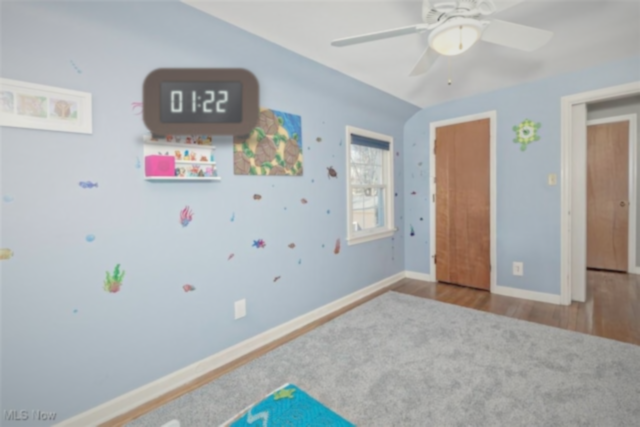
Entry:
h=1 m=22
